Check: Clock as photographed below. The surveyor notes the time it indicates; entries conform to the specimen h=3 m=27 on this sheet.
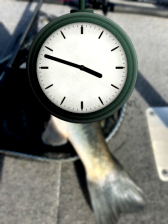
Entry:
h=3 m=48
